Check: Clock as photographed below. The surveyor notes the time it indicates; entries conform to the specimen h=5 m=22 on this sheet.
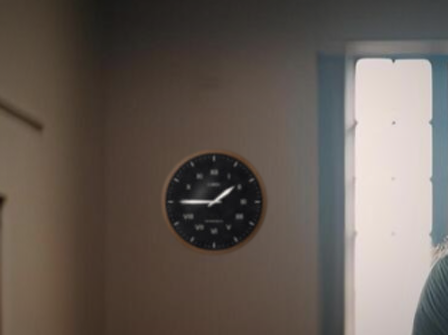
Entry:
h=1 m=45
